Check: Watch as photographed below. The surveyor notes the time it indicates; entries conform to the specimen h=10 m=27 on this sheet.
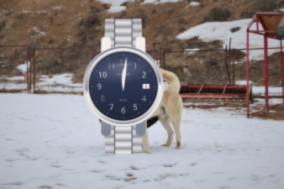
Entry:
h=12 m=1
